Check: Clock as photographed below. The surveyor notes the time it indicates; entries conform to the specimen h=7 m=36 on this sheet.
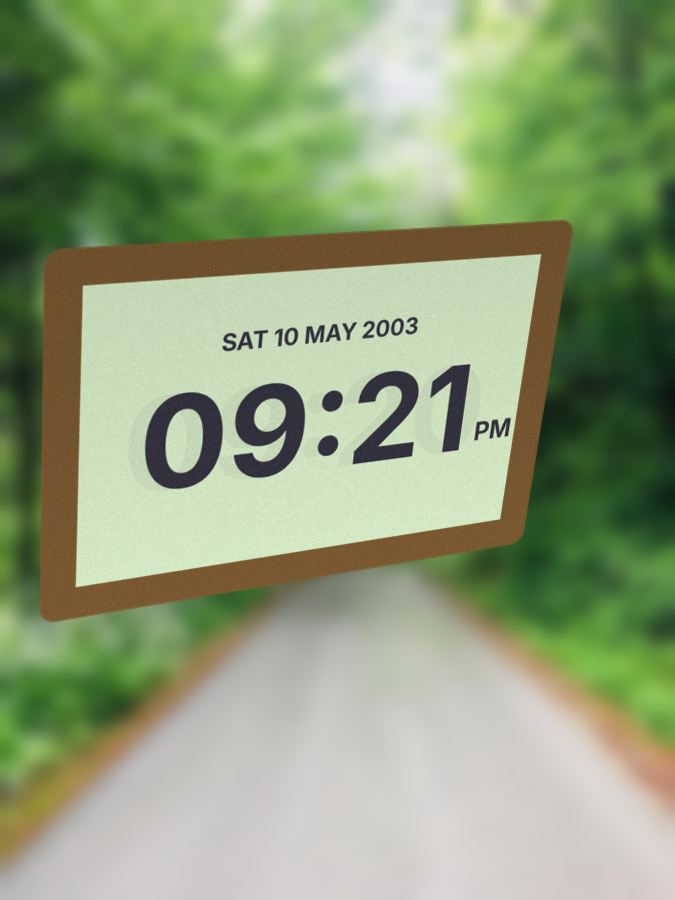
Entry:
h=9 m=21
